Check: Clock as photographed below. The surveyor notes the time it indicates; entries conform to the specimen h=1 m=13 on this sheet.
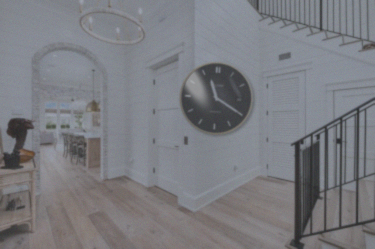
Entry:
h=11 m=20
